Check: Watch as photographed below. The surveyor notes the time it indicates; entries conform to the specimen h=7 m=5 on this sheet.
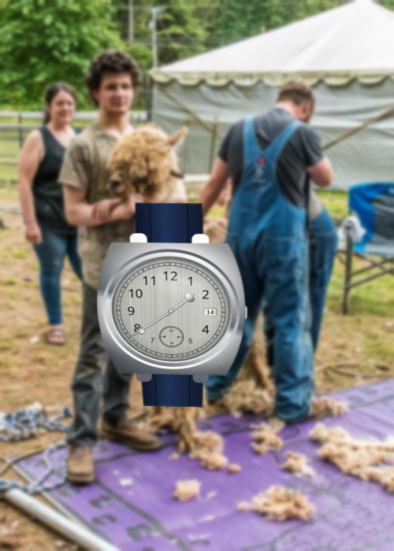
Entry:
h=1 m=39
